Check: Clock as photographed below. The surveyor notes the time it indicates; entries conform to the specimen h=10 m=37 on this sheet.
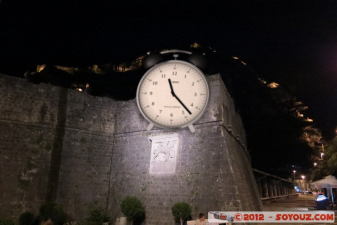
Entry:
h=11 m=23
